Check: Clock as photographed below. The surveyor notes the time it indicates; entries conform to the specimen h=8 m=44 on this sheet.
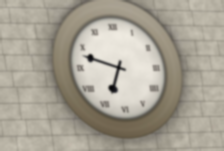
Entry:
h=6 m=48
